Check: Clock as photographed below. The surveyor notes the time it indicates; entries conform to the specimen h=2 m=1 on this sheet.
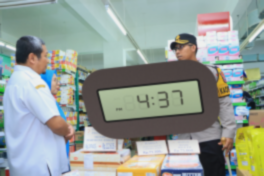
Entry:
h=4 m=37
